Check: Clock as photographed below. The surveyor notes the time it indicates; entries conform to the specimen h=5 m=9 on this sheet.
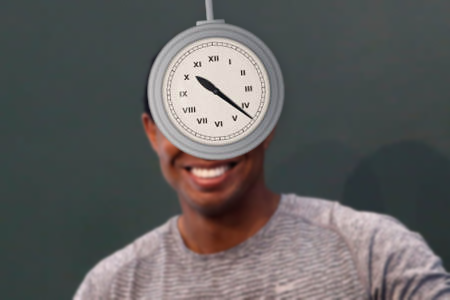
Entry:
h=10 m=22
